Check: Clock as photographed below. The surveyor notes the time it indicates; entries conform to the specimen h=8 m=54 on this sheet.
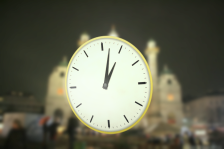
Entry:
h=1 m=2
